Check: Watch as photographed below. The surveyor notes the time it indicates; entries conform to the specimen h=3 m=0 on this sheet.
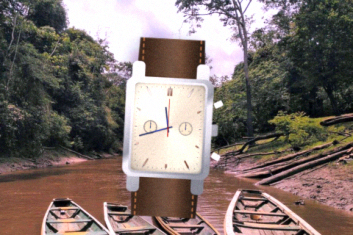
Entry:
h=11 m=42
